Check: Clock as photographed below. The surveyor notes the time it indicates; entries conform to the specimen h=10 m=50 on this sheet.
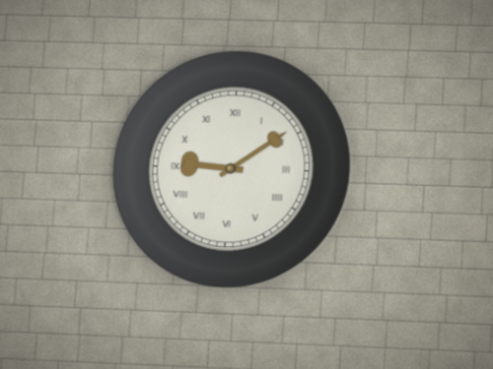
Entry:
h=9 m=9
